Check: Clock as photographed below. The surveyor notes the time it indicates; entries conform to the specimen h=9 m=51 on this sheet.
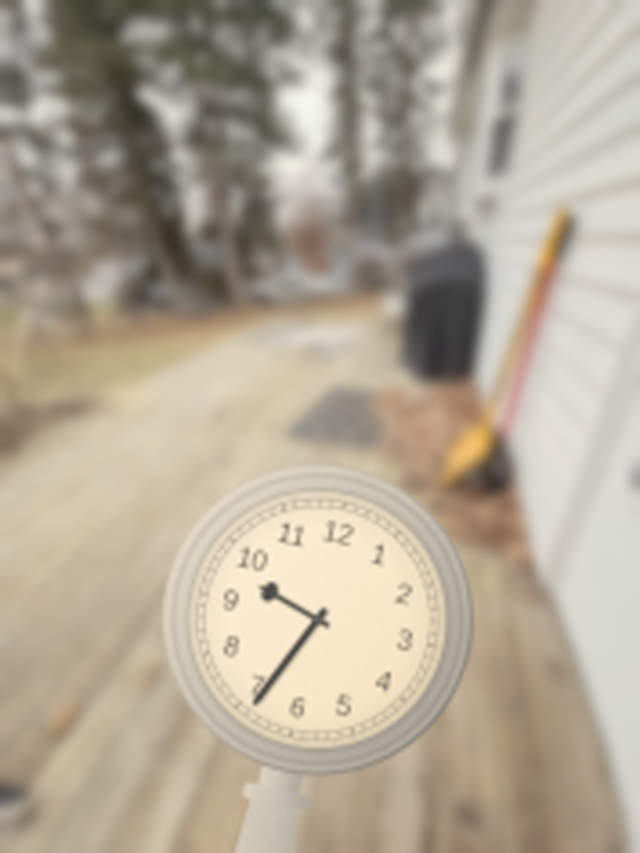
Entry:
h=9 m=34
